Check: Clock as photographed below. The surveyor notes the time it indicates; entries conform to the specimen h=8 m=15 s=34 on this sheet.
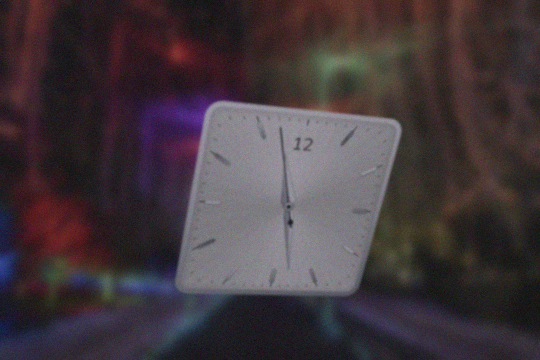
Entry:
h=11 m=27 s=57
